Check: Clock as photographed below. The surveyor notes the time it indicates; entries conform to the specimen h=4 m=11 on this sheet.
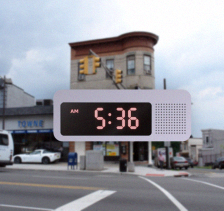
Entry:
h=5 m=36
